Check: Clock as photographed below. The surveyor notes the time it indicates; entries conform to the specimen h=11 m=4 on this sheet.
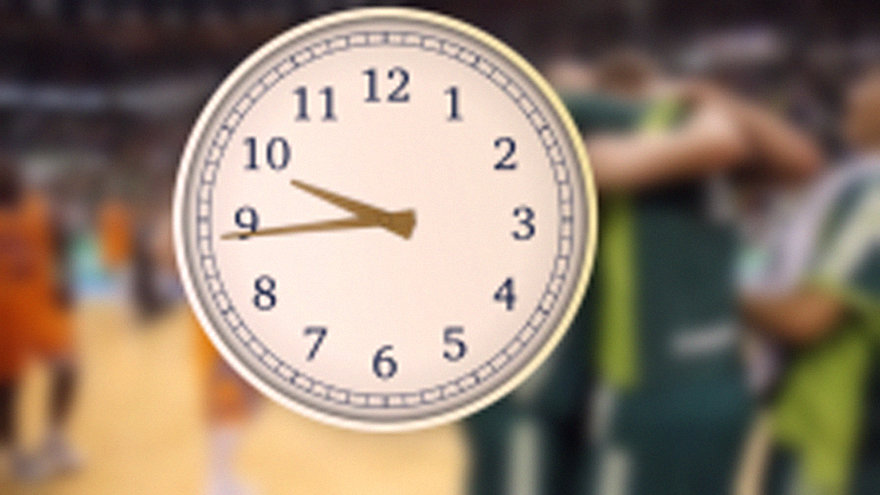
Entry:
h=9 m=44
